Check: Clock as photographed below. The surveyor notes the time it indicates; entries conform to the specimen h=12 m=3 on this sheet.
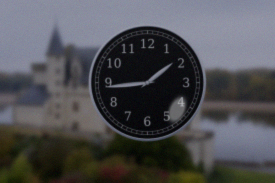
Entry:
h=1 m=44
